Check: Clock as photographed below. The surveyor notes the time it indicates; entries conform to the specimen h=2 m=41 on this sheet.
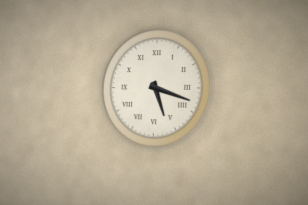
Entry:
h=5 m=18
